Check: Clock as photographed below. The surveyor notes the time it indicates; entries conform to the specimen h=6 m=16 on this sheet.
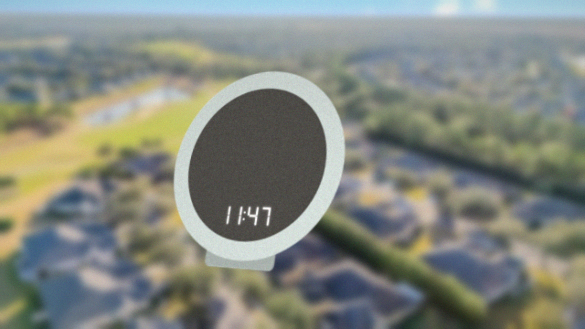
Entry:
h=11 m=47
